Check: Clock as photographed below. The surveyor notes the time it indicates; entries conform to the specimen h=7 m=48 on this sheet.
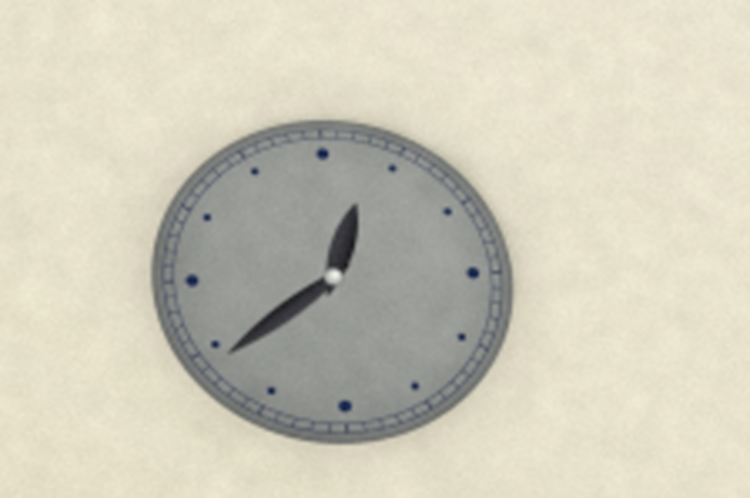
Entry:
h=12 m=39
